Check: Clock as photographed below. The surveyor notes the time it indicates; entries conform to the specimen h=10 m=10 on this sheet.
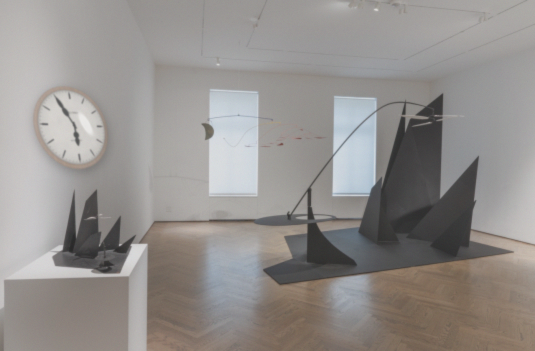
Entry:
h=5 m=55
